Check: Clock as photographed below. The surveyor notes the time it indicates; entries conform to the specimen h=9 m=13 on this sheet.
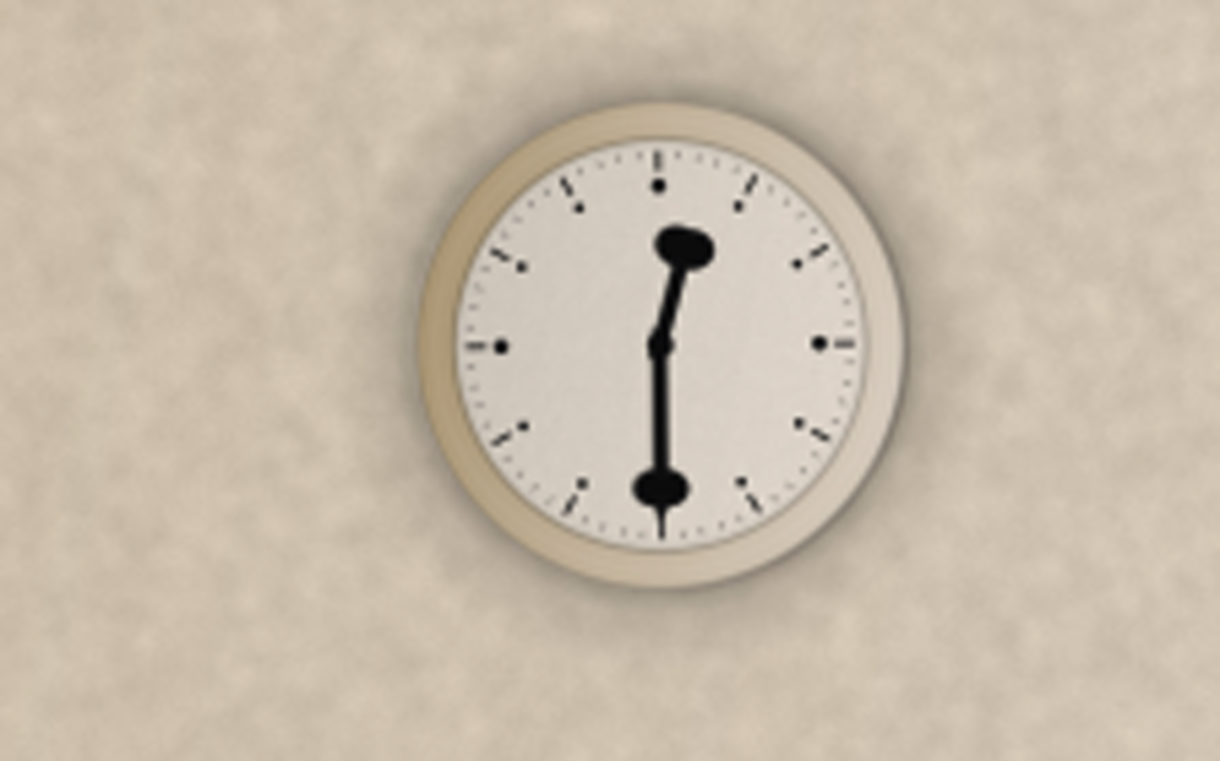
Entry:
h=12 m=30
